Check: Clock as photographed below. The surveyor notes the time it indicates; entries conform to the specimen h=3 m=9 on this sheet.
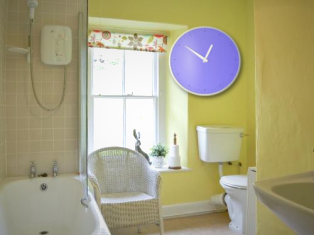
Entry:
h=12 m=51
